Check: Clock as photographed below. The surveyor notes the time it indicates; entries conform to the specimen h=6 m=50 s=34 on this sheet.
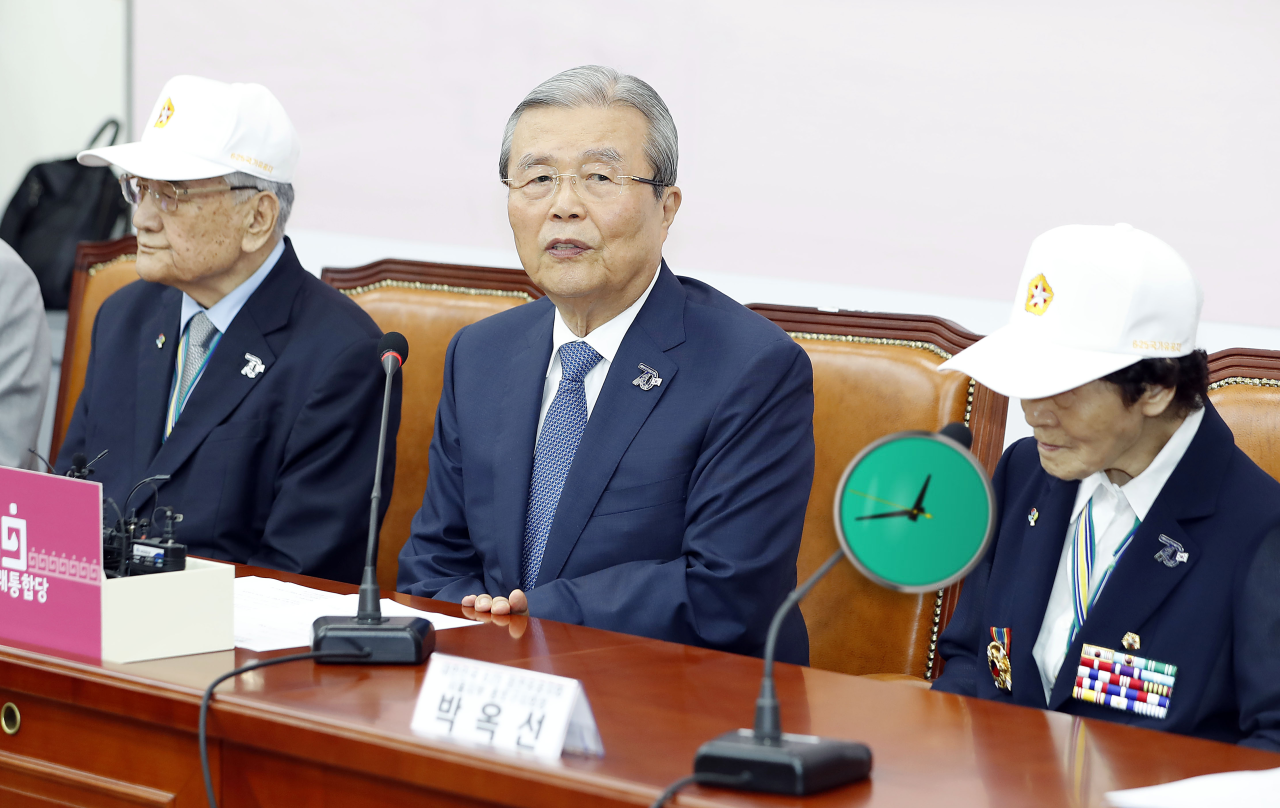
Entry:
h=12 m=43 s=48
